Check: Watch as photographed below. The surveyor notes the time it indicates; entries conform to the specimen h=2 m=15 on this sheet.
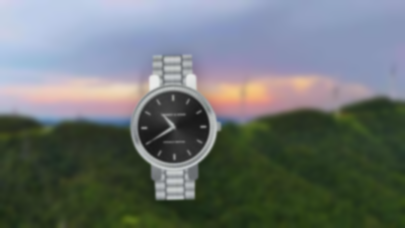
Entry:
h=10 m=40
